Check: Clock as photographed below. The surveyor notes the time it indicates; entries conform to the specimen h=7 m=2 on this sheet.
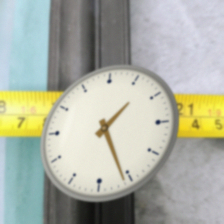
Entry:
h=1 m=26
